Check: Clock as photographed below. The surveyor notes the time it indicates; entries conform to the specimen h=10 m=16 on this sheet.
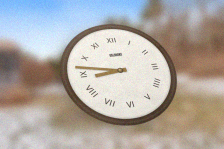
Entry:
h=8 m=47
